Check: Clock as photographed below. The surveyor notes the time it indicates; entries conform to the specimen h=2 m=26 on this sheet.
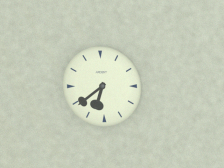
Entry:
h=6 m=39
